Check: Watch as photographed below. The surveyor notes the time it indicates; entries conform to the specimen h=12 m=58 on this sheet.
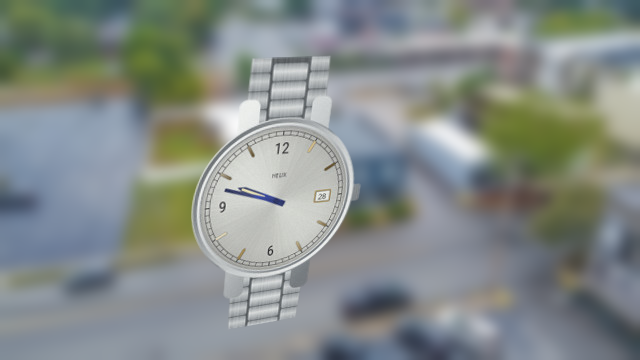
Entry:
h=9 m=48
